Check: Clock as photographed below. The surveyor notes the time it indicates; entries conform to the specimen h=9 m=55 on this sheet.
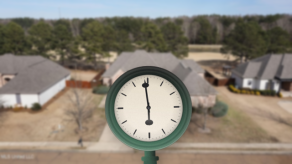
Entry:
h=5 m=59
